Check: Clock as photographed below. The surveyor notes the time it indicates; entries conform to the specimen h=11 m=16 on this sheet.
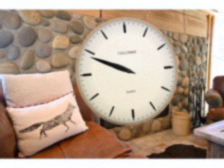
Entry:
h=9 m=49
